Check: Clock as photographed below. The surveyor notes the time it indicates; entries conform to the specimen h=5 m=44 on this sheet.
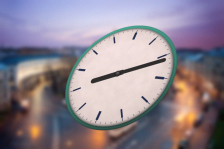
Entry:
h=8 m=11
